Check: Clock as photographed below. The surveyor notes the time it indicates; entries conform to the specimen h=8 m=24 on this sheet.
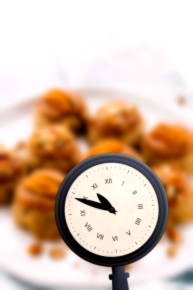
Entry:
h=10 m=49
